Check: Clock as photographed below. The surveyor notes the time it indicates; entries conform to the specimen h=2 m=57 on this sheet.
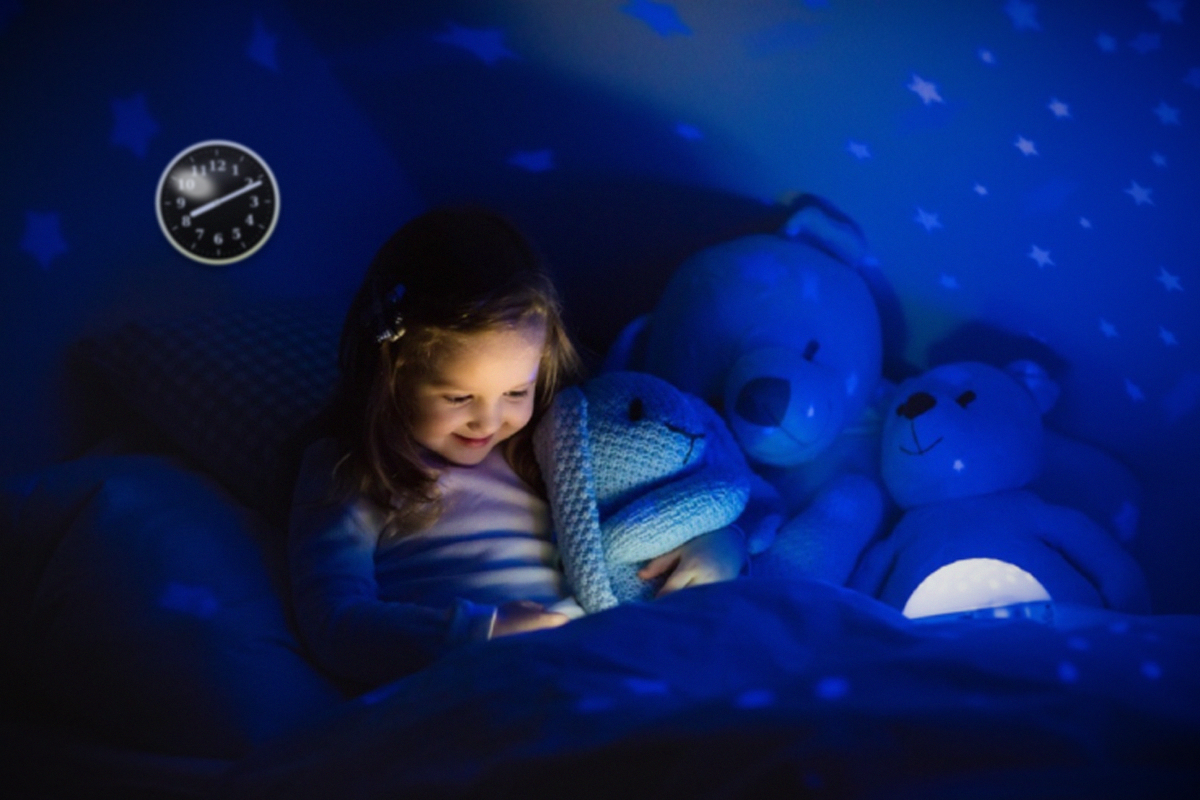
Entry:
h=8 m=11
